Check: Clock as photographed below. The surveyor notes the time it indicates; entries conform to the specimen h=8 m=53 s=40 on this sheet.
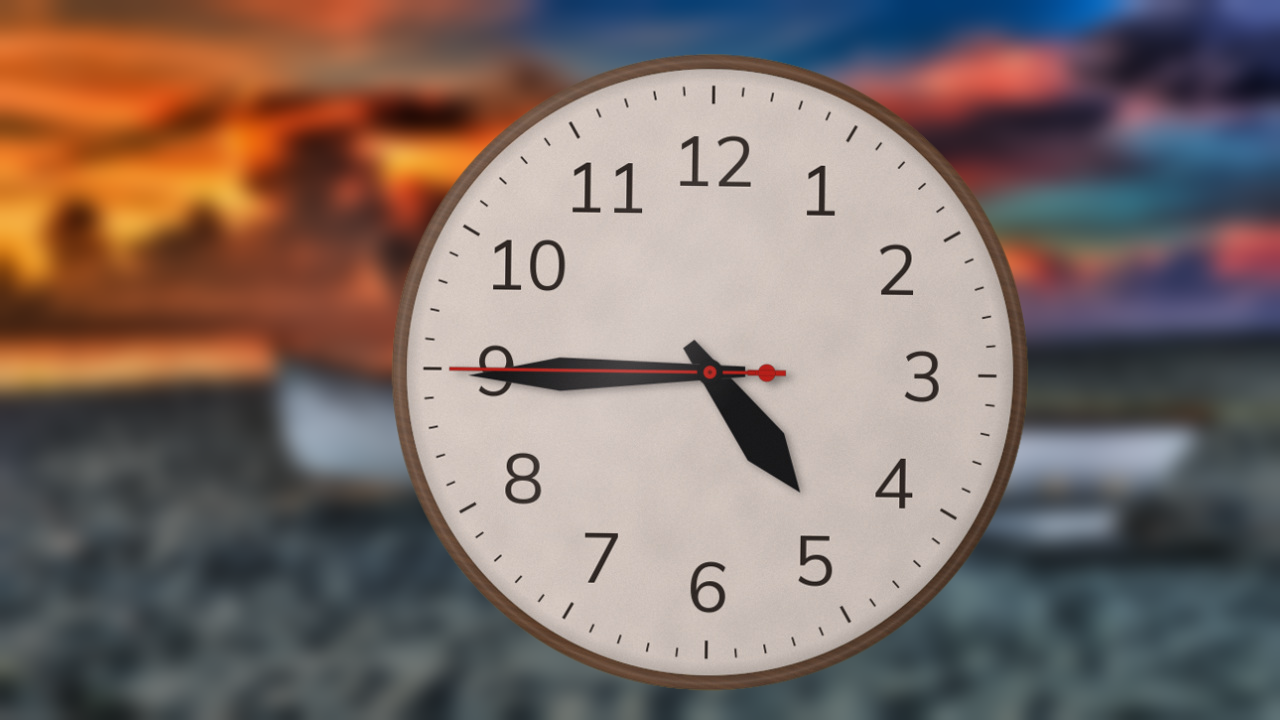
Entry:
h=4 m=44 s=45
